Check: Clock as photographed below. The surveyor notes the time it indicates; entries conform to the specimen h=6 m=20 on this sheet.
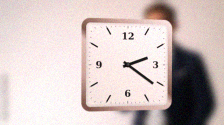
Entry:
h=2 m=21
